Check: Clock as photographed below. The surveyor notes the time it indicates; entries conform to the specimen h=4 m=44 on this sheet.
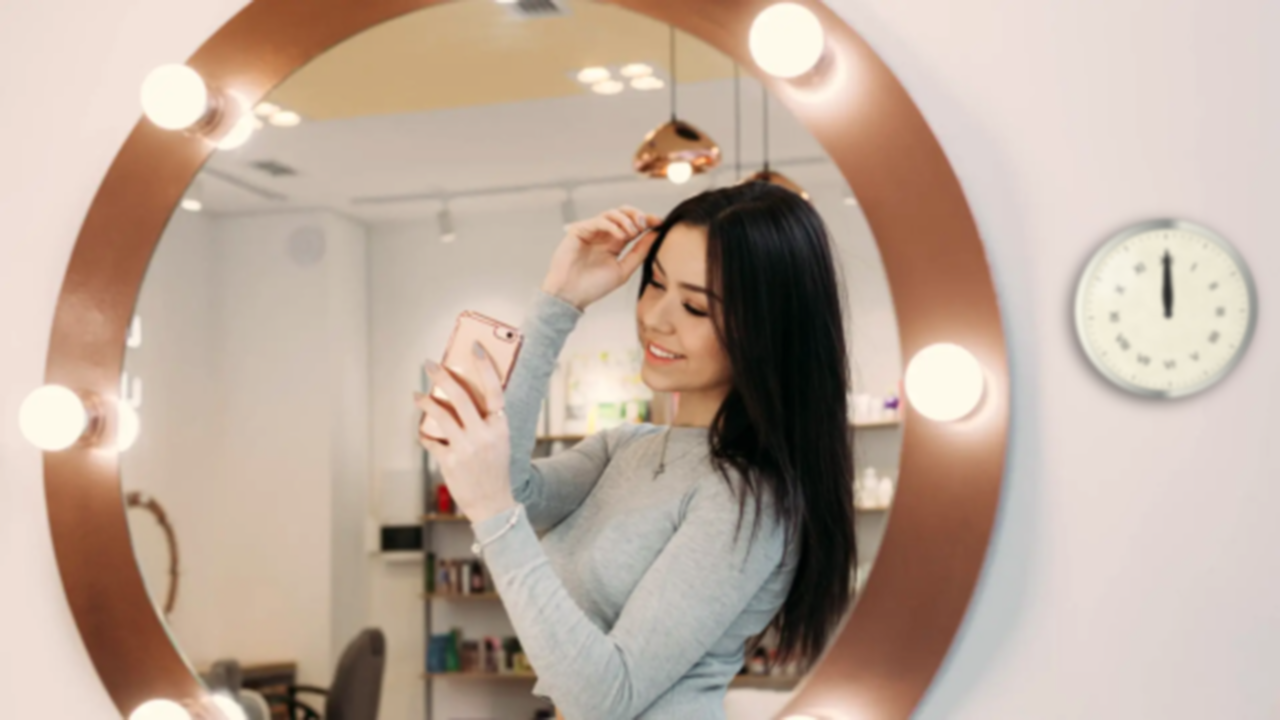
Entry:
h=12 m=0
